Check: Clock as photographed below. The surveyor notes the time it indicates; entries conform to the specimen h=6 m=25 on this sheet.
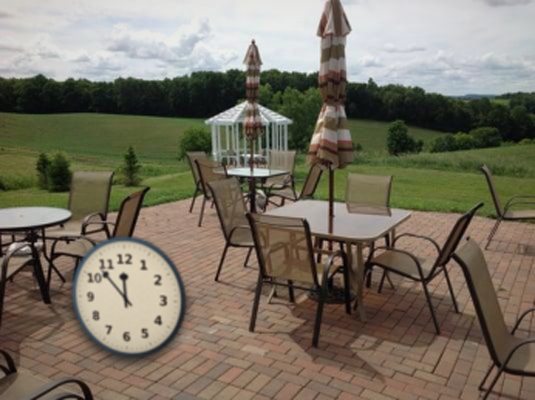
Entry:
h=11 m=53
